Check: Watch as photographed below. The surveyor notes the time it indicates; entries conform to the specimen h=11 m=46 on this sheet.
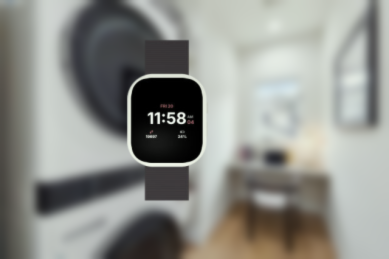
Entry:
h=11 m=58
